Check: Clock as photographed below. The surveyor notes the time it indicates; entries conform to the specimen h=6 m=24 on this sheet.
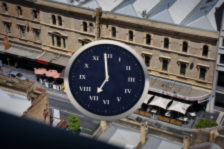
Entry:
h=6 m=59
